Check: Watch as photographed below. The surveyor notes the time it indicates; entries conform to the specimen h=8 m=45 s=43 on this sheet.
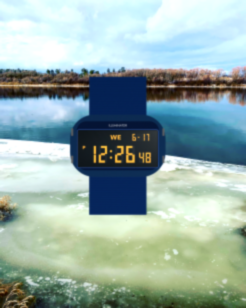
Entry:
h=12 m=26 s=48
